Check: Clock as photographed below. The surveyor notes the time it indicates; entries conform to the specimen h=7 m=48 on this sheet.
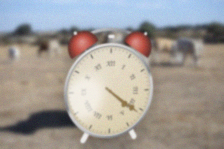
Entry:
h=4 m=21
